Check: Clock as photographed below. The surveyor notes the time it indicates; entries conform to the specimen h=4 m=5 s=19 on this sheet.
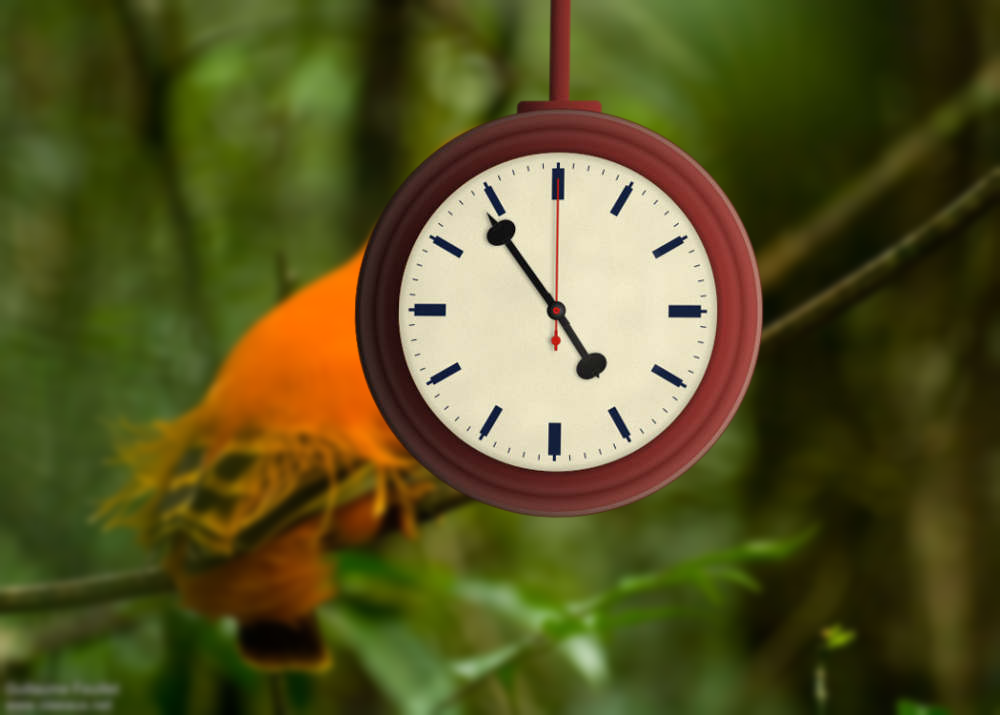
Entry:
h=4 m=54 s=0
